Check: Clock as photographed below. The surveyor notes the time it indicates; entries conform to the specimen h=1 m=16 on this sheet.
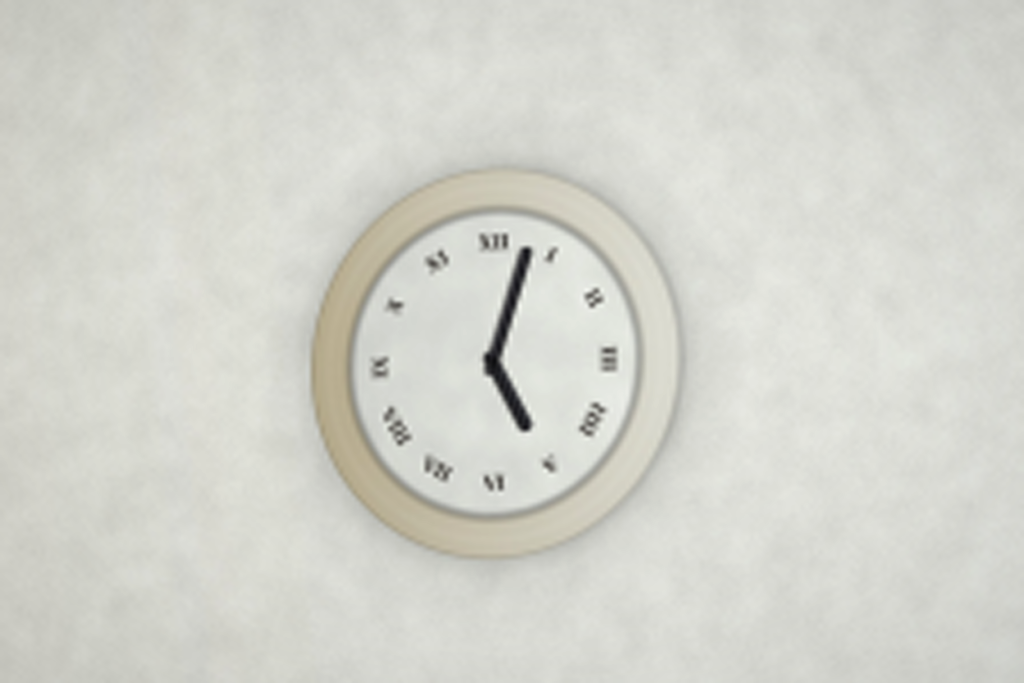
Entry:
h=5 m=3
